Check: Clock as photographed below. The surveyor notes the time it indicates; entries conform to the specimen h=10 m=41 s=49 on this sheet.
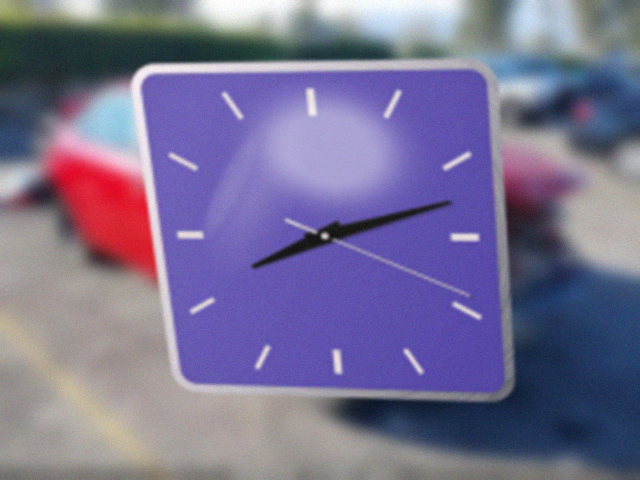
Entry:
h=8 m=12 s=19
